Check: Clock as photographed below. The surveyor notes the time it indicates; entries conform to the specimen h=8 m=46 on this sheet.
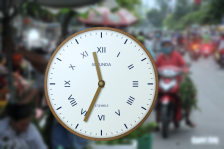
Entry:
h=11 m=34
